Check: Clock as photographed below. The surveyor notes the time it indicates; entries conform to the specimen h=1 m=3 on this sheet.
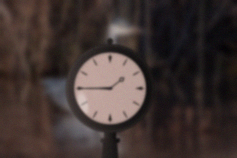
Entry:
h=1 m=45
